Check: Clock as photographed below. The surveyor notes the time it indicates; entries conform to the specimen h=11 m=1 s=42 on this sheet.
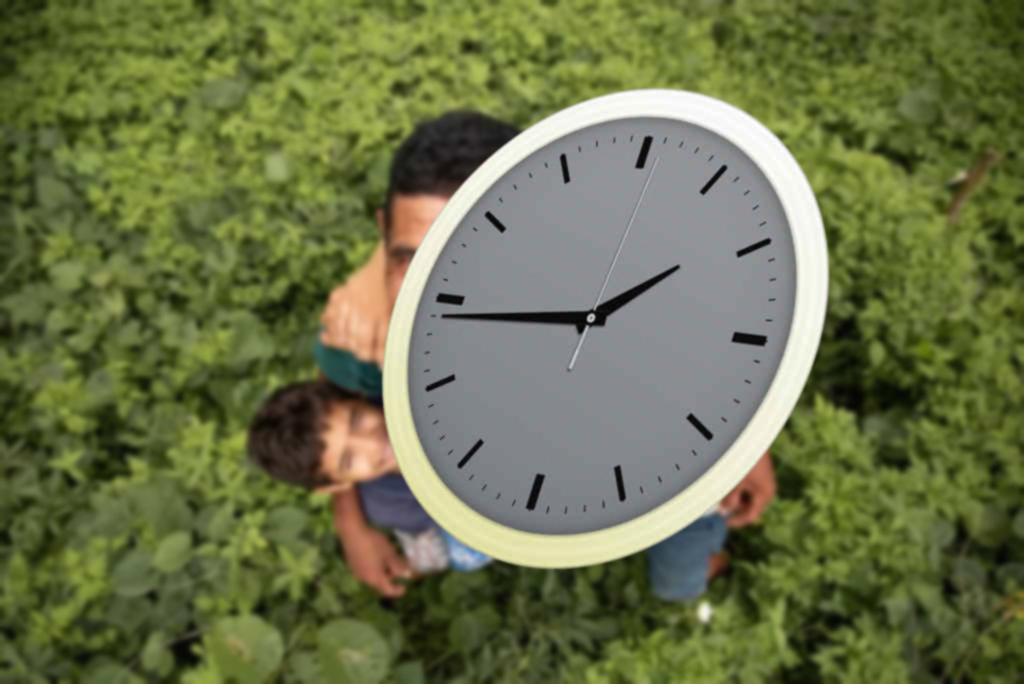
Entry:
h=1 m=44 s=1
